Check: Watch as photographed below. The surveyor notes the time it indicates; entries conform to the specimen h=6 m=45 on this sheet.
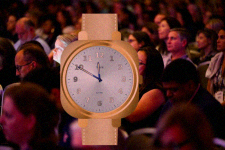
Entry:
h=11 m=50
